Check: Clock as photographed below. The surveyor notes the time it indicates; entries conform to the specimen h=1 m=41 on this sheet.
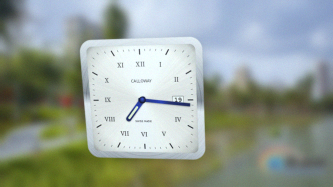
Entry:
h=7 m=16
